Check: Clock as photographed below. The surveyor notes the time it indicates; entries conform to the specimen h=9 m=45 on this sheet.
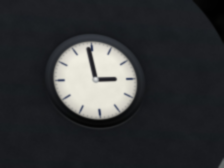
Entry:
h=2 m=59
